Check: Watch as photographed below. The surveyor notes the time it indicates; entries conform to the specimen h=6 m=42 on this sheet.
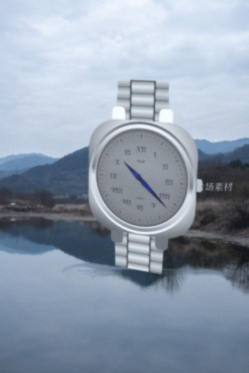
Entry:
h=10 m=22
